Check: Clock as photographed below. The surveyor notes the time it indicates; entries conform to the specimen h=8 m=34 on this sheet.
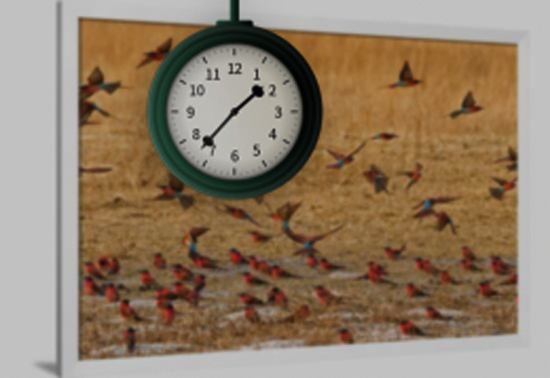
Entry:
h=1 m=37
